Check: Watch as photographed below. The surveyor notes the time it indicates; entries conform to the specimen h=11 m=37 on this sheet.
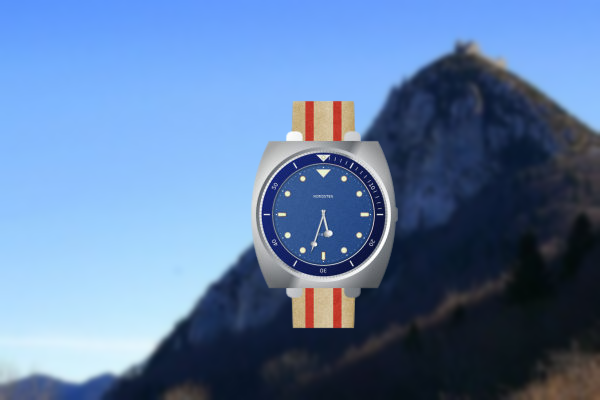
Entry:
h=5 m=33
